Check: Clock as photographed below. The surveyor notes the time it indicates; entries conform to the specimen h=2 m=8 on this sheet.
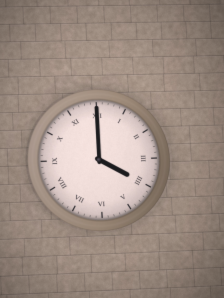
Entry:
h=4 m=0
